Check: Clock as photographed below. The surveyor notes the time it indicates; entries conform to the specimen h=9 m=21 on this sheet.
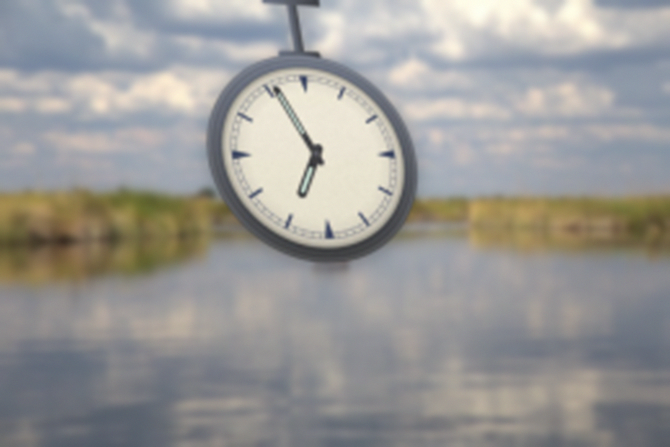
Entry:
h=6 m=56
